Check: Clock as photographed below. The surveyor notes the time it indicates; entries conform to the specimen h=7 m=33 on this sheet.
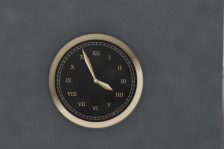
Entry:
h=3 m=56
